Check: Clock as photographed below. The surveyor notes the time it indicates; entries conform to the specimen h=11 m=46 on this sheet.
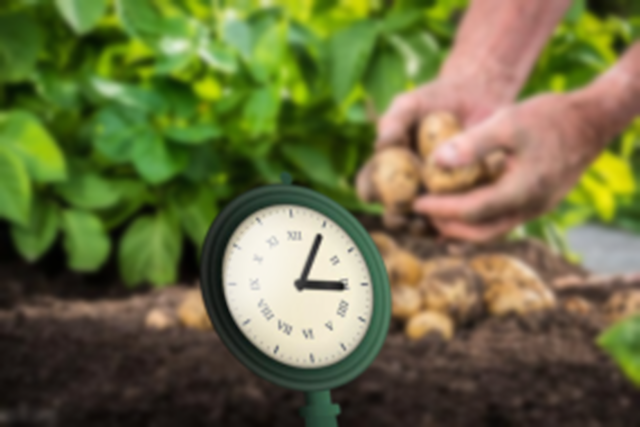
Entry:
h=3 m=5
